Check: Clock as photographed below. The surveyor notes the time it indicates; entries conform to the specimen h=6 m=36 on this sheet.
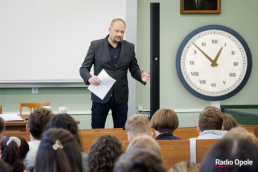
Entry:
h=12 m=52
